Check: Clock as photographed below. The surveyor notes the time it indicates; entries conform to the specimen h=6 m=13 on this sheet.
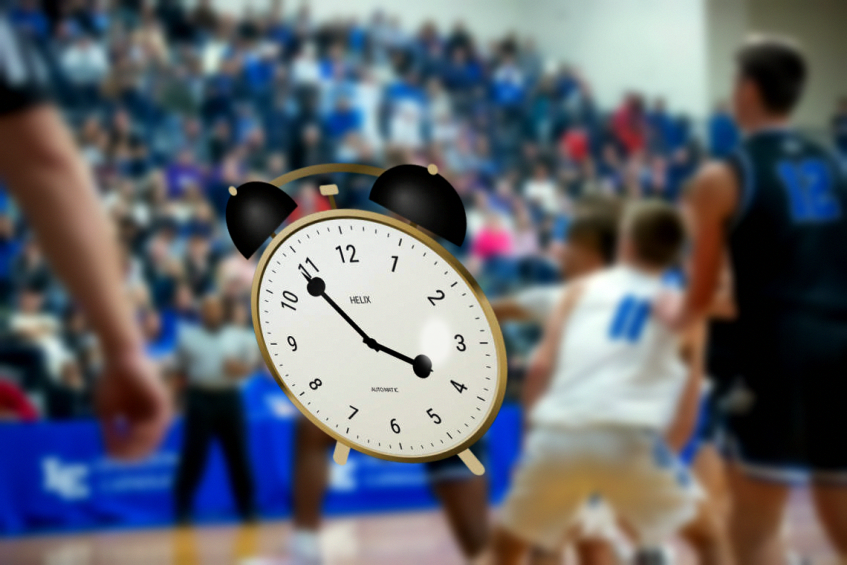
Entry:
h=3 m=54
